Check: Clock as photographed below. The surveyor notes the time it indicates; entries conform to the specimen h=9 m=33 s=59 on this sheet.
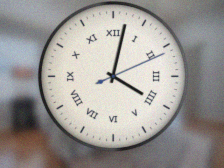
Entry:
h=4 m=2 s=11
